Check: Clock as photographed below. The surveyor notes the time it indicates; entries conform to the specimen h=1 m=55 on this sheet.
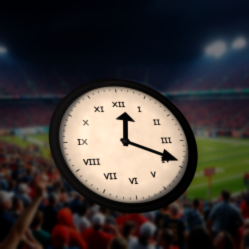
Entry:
h=12 m=19
